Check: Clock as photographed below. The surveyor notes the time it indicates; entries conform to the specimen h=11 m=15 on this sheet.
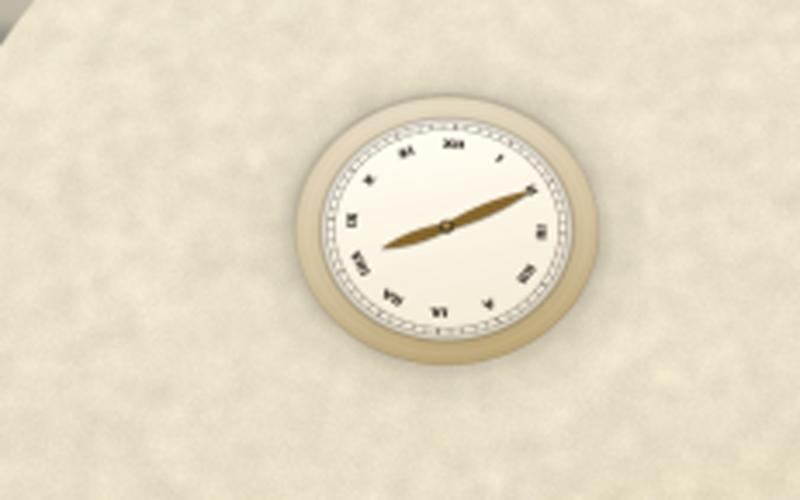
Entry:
h=8 m=10
